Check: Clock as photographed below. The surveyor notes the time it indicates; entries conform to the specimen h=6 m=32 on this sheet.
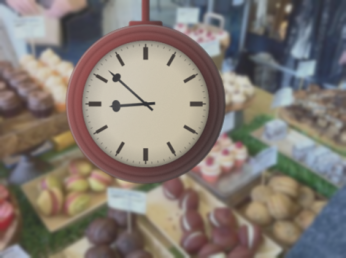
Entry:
h=8 m=52
